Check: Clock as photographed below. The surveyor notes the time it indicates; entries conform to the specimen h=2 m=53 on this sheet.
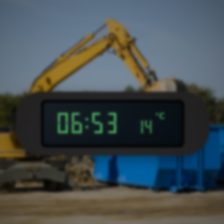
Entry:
h=6 m=53
